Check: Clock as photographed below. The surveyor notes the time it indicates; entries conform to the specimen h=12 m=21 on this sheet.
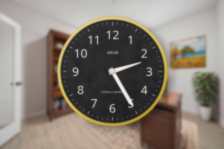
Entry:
h=2 m=25
